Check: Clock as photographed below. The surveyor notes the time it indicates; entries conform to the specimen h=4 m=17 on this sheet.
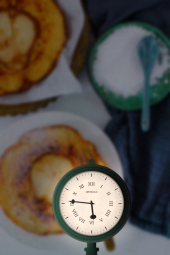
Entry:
h=5 m=46
